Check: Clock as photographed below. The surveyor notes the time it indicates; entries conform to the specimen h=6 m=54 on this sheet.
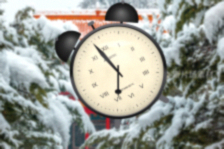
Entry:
h=6 m=58
